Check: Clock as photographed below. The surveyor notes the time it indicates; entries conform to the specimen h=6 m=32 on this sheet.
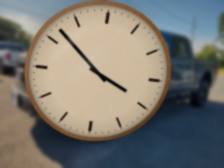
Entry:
h=3 m=52
